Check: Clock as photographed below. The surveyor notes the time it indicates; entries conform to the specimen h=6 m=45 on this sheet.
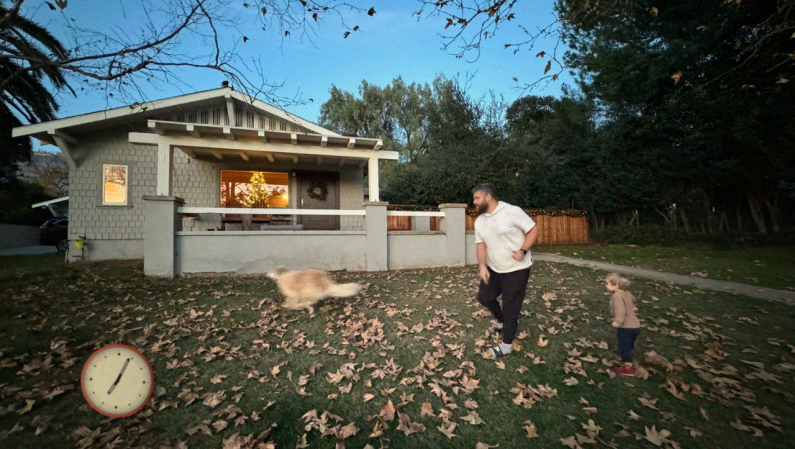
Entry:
h=7 m=4
